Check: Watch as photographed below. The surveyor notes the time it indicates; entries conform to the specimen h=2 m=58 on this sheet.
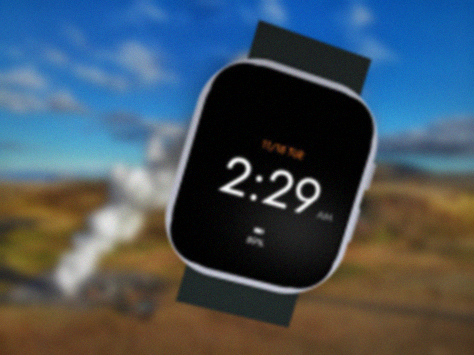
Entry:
h=2 m=29
